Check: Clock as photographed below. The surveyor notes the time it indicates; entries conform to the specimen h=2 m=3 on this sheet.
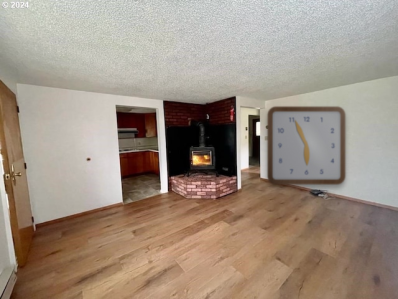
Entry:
h=5 m=56
